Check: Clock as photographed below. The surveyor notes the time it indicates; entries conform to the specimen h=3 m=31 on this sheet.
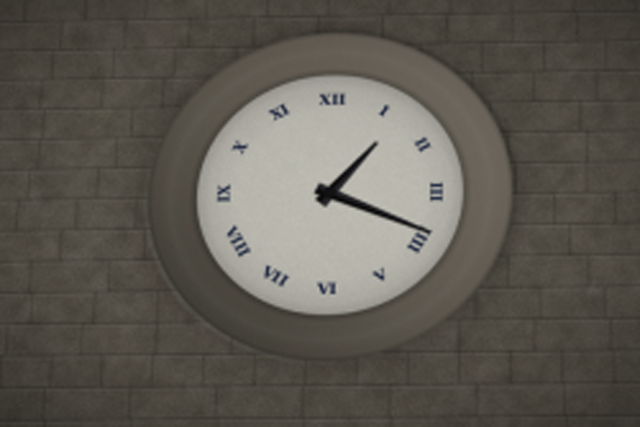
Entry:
h=1 m=19
